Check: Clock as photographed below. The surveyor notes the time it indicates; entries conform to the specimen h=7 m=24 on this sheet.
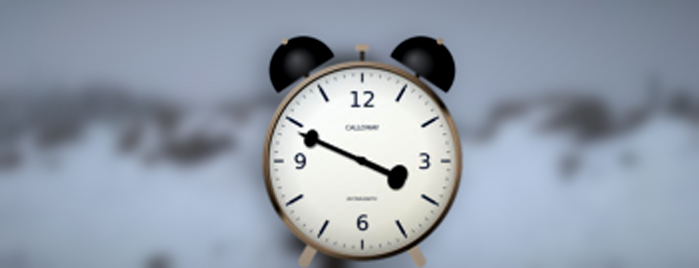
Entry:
h=3 m=49
